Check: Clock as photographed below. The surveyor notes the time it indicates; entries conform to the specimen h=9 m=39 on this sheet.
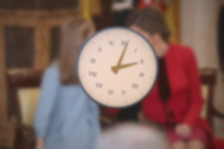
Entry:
h=2 m=1
